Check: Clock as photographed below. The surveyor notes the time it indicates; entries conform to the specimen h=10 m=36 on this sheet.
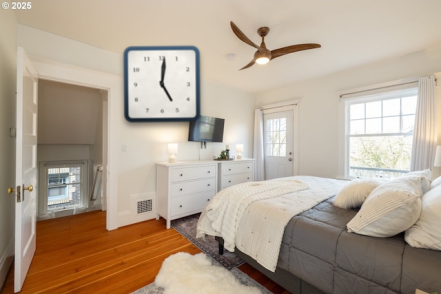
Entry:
h=5 m=1
